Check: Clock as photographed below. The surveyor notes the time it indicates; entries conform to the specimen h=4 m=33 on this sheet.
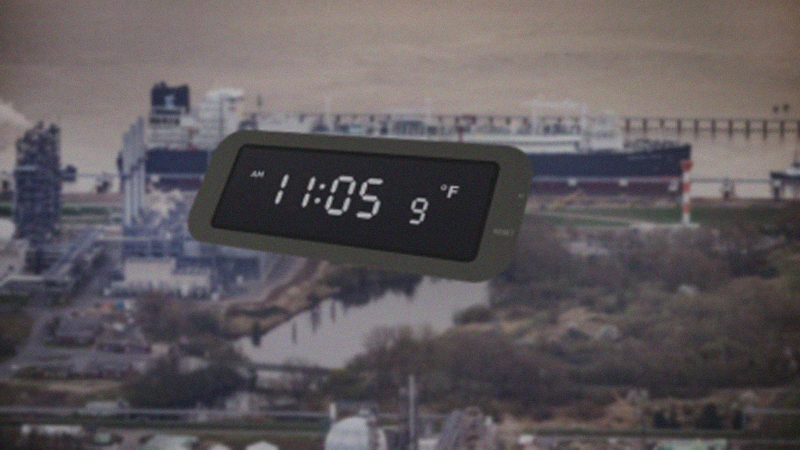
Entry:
h=11 m=5
